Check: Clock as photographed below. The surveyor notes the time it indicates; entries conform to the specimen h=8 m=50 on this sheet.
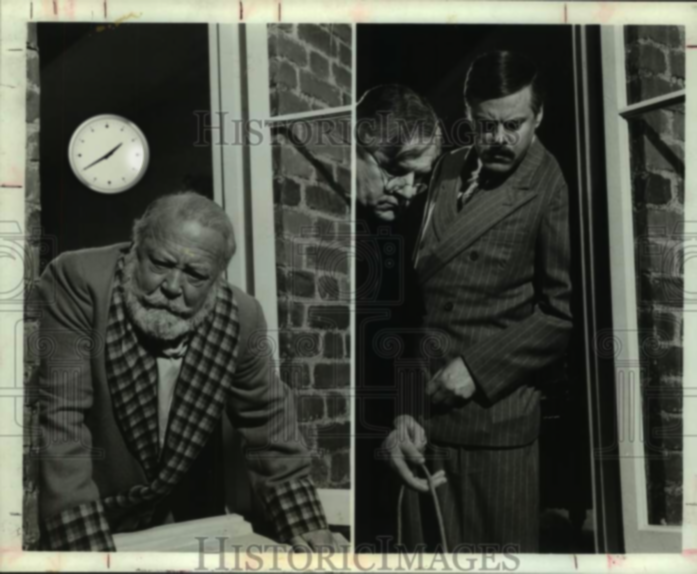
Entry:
h=1 m=40
